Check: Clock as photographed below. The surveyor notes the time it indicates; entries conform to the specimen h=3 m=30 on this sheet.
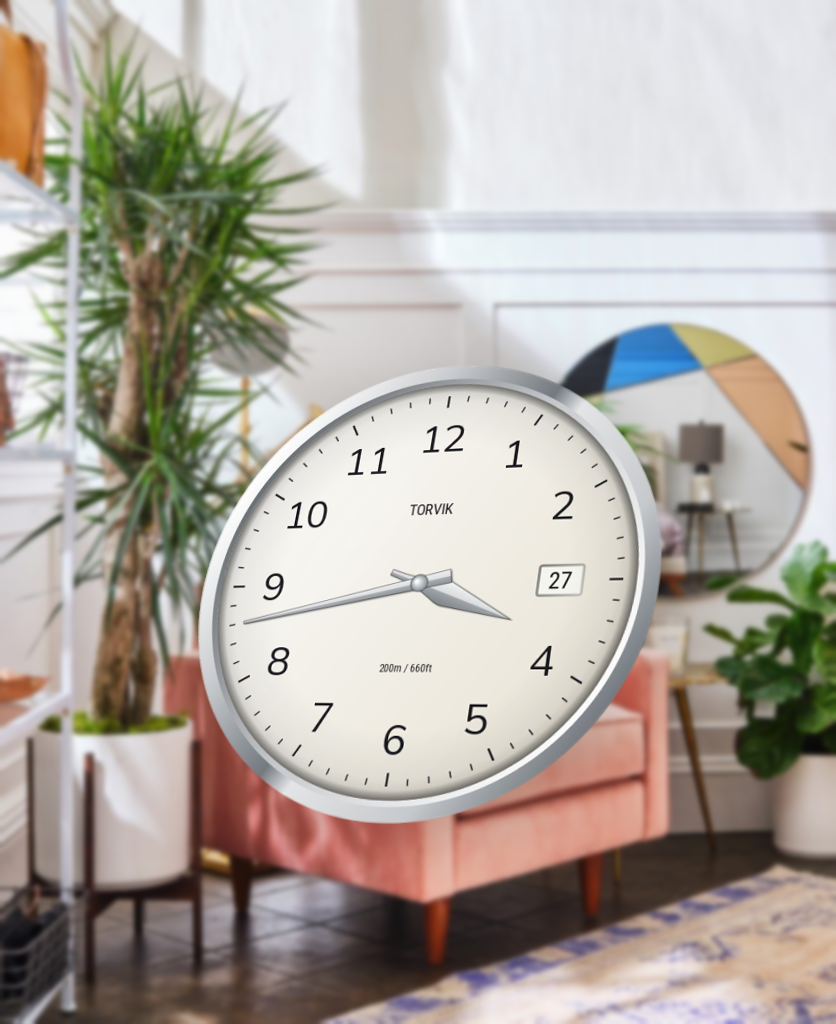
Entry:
h=3 m=43
